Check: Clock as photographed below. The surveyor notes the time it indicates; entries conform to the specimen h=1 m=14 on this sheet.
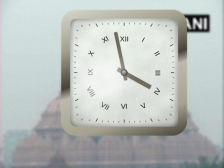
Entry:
h=3 m=58
